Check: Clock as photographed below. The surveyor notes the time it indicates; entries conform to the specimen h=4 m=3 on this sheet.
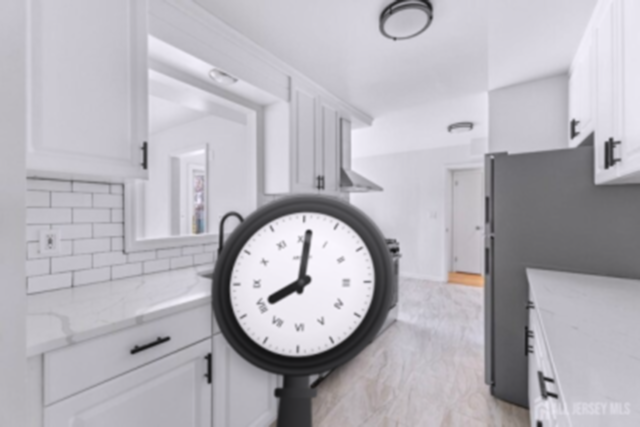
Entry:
h=8 m=1
